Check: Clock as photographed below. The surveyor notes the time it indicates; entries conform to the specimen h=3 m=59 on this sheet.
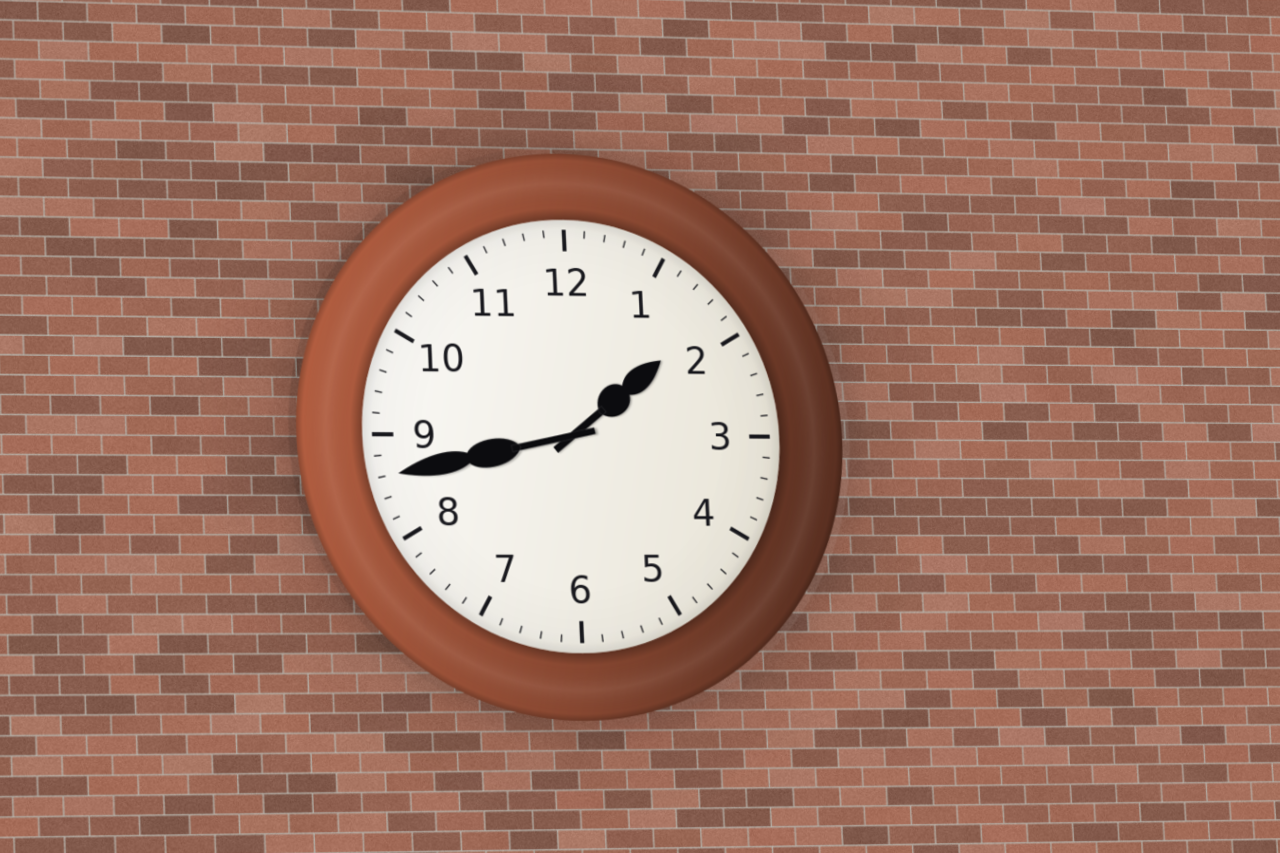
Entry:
h=1 m=43
